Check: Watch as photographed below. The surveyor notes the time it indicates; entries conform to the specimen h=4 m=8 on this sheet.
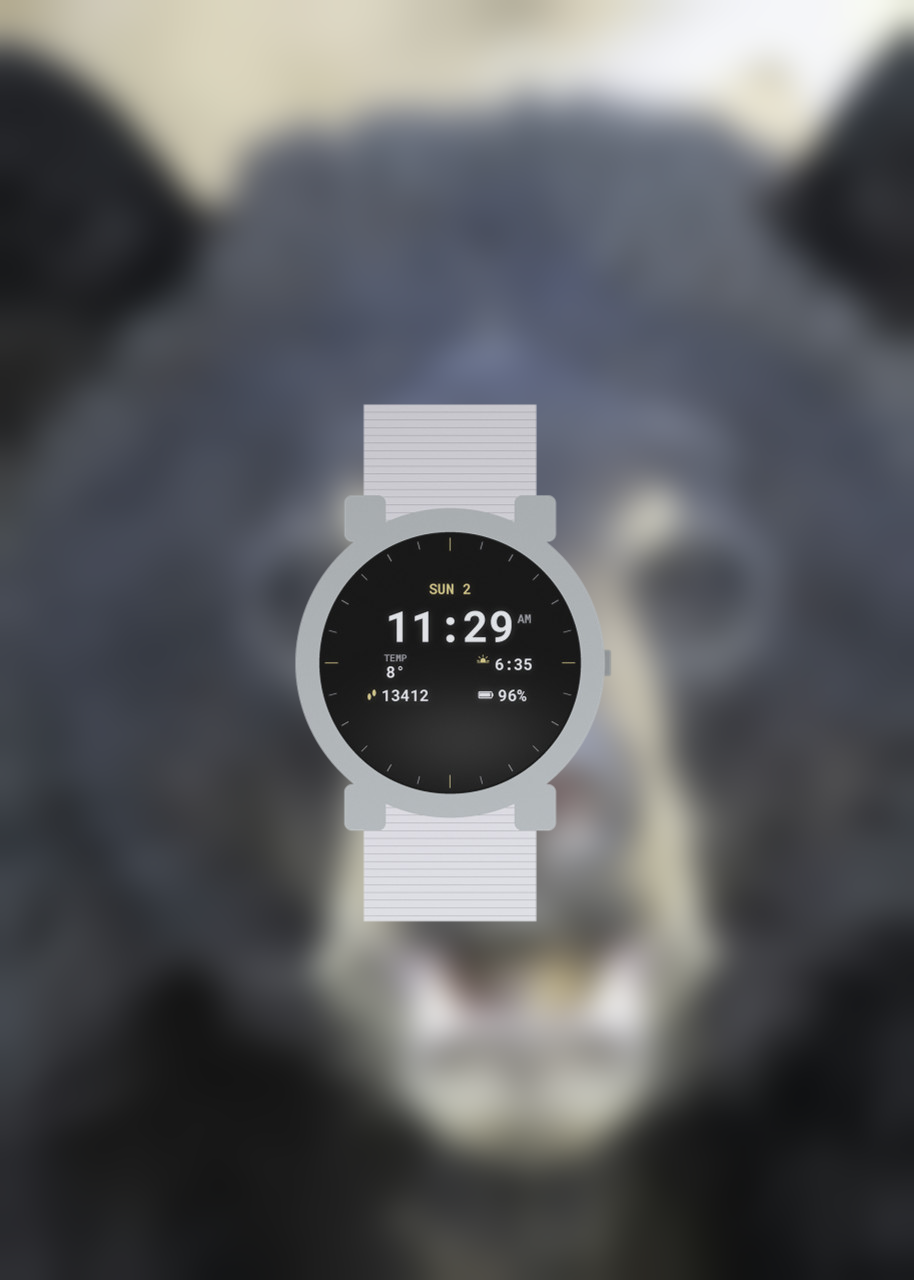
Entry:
h=11 m=29
